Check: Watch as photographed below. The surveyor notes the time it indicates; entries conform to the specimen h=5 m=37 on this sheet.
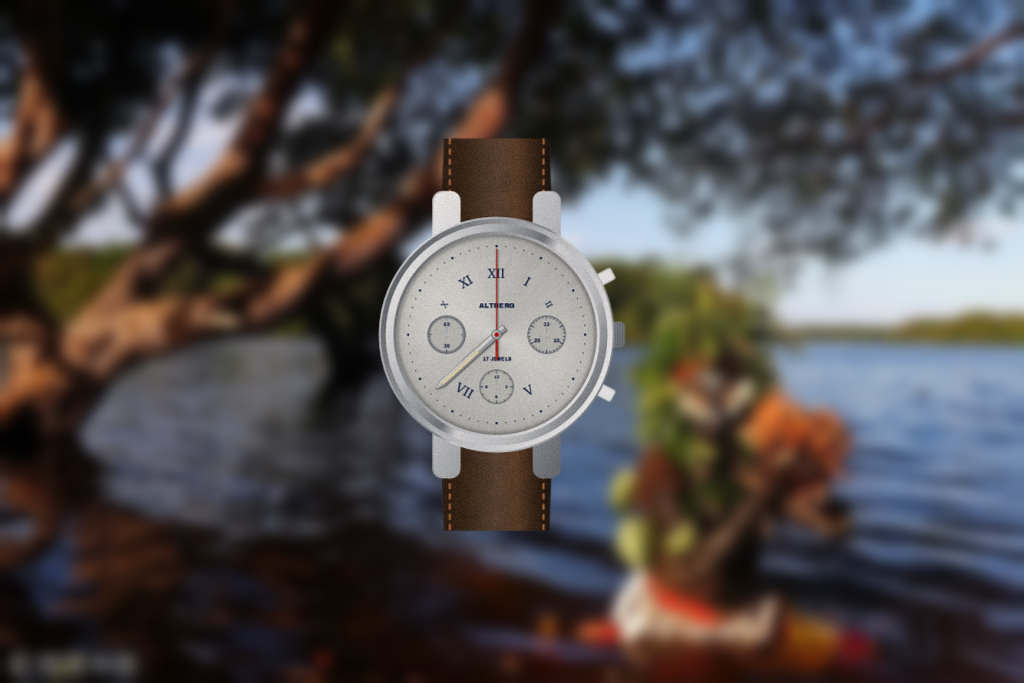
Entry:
h=7 m=38
